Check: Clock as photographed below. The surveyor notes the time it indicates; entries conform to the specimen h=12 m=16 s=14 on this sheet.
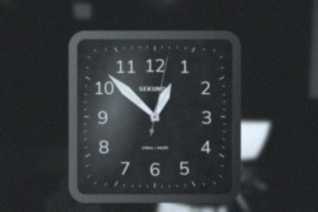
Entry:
h=12 m=52 s=2
